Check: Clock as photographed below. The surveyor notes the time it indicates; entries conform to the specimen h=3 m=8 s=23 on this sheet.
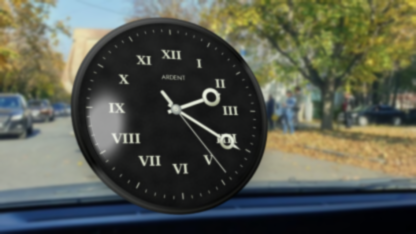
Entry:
h=2 m=20 s=24
